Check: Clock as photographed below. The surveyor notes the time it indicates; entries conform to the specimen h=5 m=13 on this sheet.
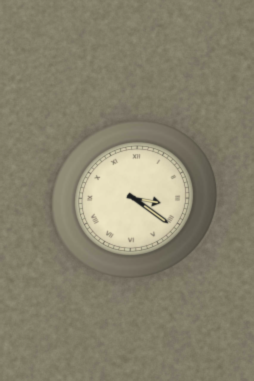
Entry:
h=3 m=21
